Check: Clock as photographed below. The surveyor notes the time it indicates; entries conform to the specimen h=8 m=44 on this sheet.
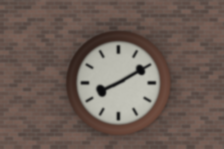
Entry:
h=8 m=10
